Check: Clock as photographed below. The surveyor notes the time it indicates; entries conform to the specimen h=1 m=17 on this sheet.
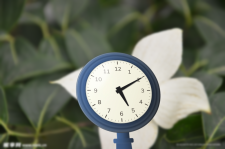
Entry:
h=5 m=10
